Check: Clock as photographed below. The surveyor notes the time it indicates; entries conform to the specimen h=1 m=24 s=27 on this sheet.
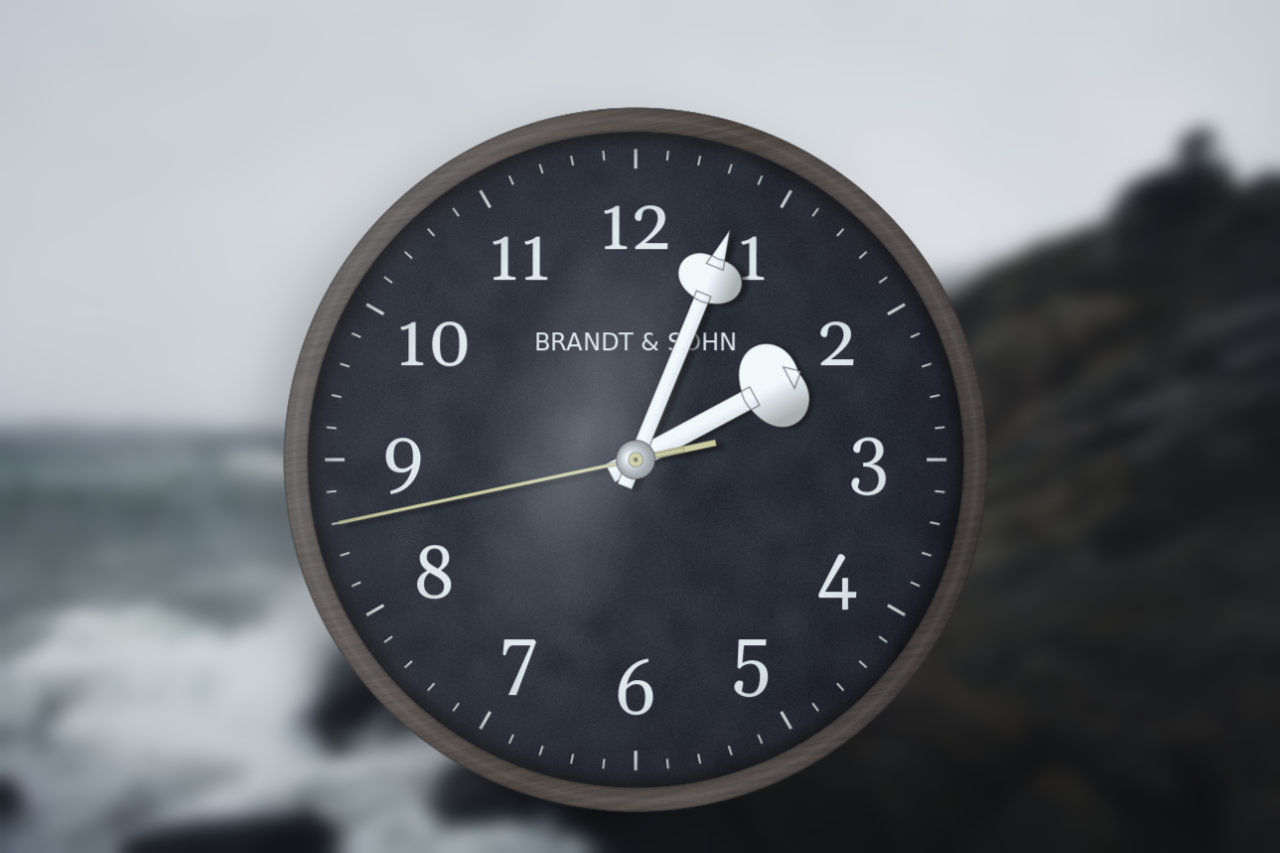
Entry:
h=2 m=3 s=43
